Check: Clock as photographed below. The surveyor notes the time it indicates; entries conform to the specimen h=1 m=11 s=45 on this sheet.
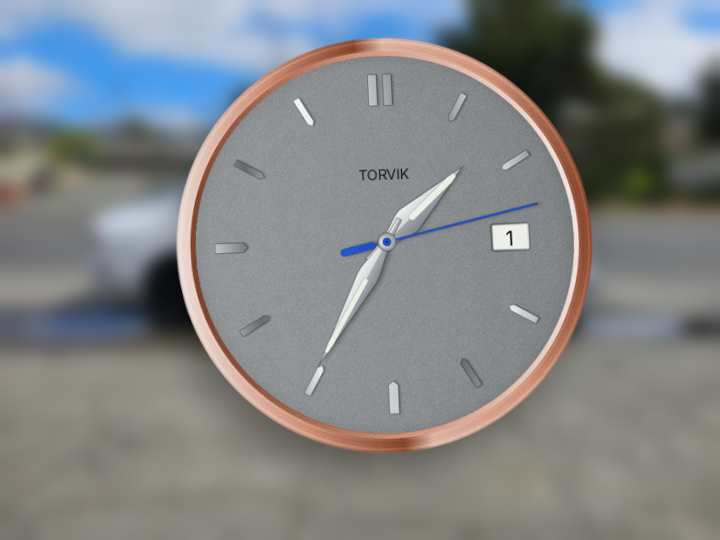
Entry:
h=1 m=35 s=13
